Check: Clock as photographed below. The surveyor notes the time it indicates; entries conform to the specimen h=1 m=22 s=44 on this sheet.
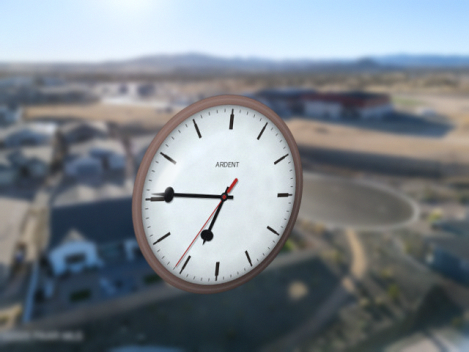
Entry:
h=6 m=45 s=36
